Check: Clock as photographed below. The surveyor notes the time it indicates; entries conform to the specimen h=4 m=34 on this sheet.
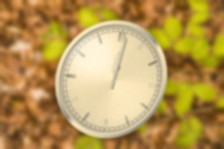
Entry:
h=12 m=1
